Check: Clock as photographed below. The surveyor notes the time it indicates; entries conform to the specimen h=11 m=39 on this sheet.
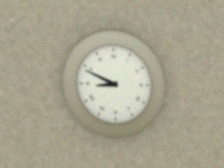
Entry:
h=8 m=49
